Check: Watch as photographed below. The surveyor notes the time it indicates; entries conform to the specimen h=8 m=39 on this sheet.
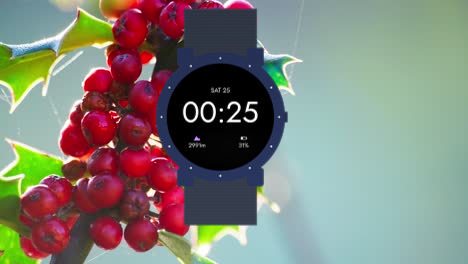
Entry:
h=0 m=25
